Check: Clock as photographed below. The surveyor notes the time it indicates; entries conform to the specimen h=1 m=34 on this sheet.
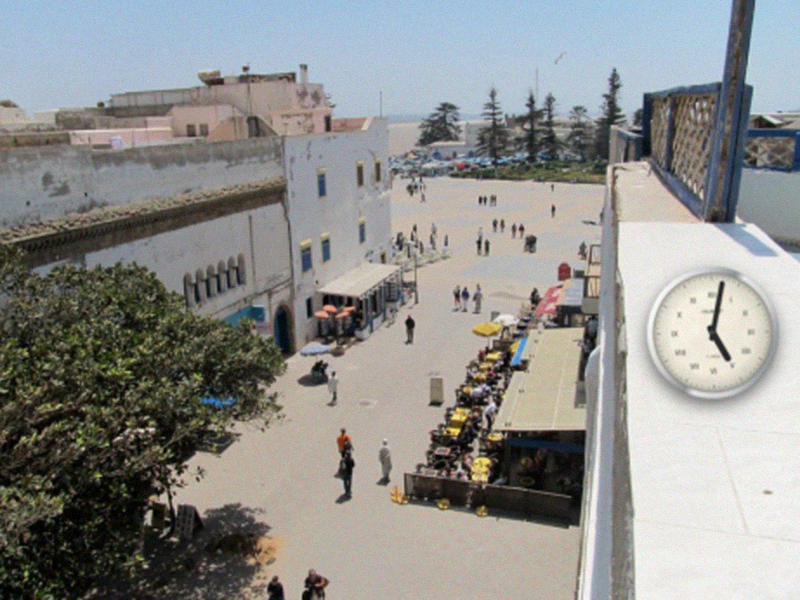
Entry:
h=5 m=2
